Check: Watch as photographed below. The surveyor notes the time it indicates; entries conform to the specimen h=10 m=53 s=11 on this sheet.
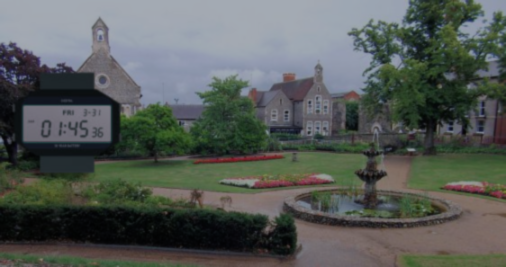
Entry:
h=1 m=45 s=36
